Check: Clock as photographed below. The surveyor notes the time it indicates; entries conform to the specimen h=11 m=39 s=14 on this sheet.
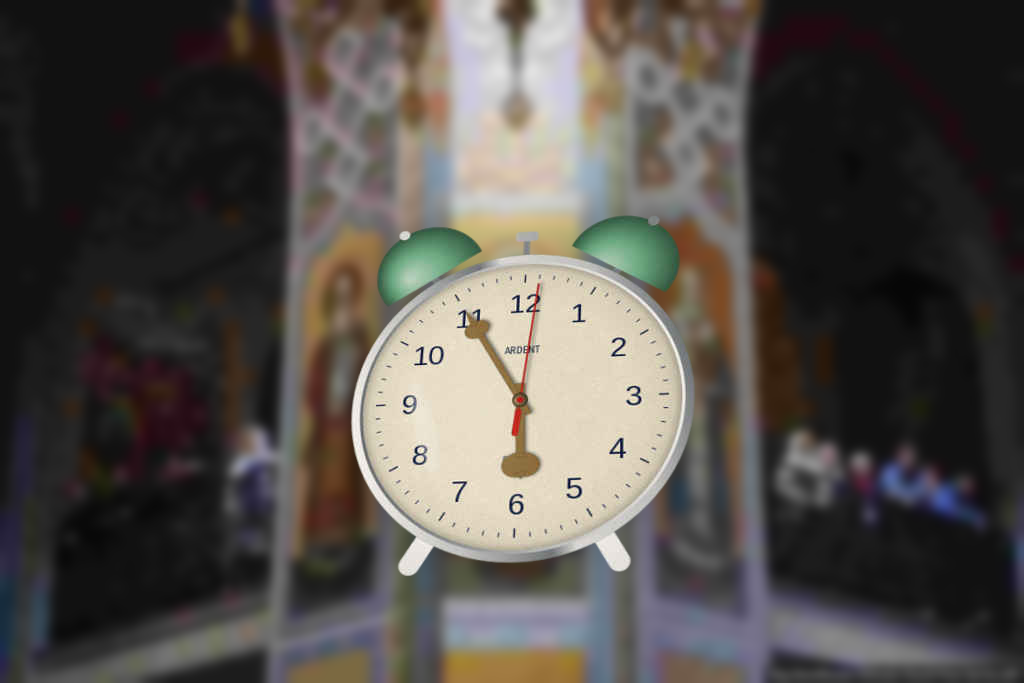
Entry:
h=5 m=55 s=1
